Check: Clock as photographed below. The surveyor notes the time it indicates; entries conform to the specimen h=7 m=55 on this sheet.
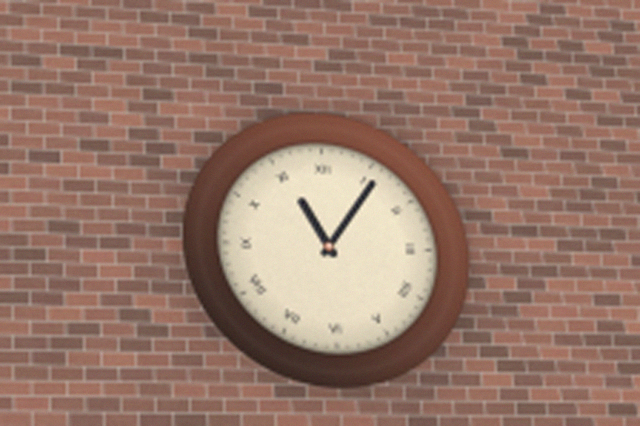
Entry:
h=11 m=6
